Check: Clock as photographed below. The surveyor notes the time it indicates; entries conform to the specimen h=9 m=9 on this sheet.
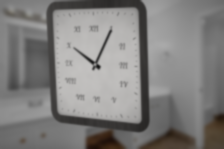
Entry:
h=10 m=5
